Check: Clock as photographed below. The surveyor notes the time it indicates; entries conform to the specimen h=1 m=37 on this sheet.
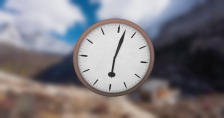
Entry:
h=6 m=2
